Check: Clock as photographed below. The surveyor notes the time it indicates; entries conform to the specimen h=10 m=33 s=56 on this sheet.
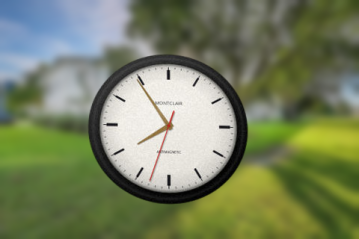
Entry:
h=7 m=54 s=33
